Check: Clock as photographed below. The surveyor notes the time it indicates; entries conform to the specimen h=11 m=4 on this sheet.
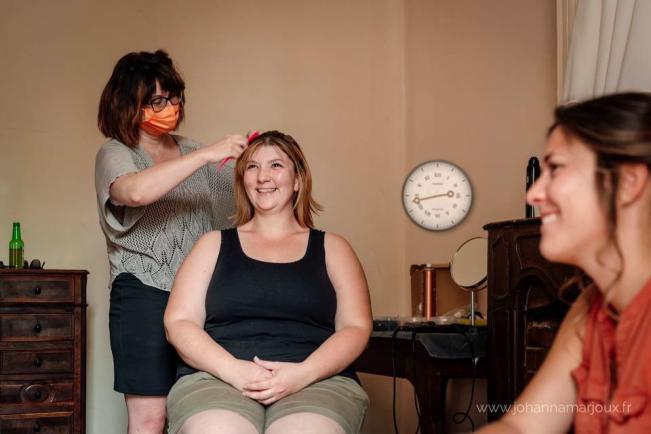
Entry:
h=2 m=43
